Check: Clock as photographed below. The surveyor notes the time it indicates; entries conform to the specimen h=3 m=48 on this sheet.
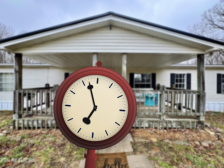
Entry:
h=6 m=57
